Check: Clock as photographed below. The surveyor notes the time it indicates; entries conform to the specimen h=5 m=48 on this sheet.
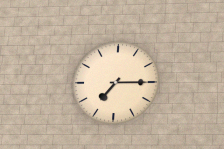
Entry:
h=7 m=15
